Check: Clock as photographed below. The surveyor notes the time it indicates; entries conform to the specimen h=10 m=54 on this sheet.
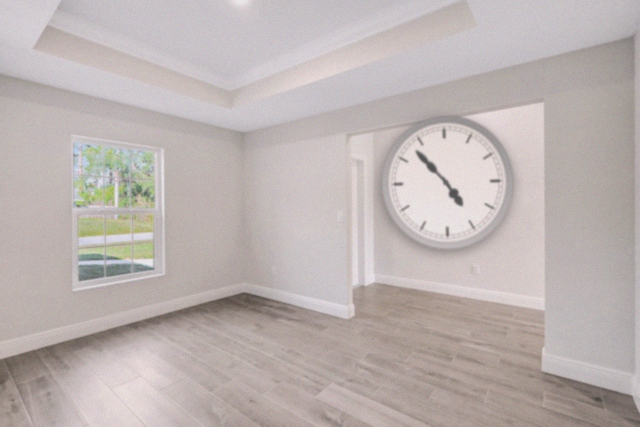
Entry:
h=4 m=53
